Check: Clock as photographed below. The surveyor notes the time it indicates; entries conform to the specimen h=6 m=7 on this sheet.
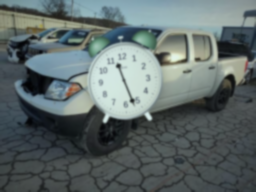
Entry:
h=11 m=27
